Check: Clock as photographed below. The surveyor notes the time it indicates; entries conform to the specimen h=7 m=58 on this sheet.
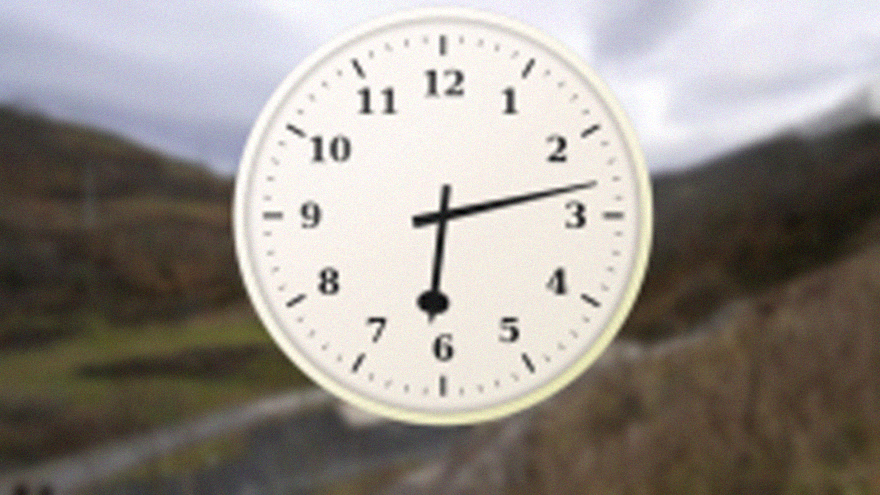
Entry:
h=6 m=13
